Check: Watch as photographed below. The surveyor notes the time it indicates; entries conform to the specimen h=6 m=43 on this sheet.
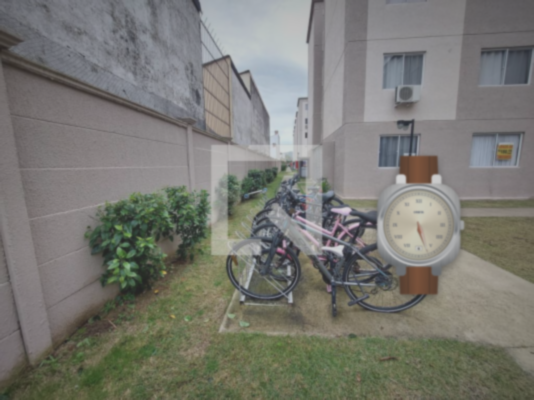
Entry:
h=5 m=27
